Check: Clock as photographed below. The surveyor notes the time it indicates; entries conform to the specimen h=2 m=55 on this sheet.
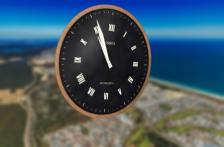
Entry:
h=10 m=56
